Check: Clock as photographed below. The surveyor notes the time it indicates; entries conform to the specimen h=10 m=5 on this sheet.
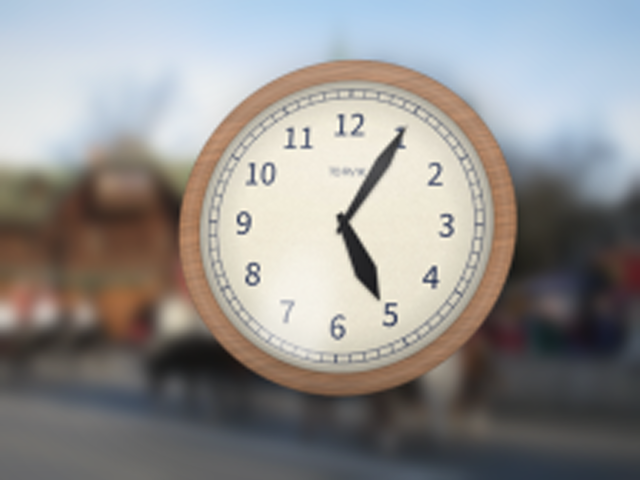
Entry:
h=5 m=5
